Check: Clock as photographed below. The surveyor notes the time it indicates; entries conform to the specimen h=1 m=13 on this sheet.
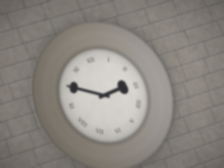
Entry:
h=2 m=50
